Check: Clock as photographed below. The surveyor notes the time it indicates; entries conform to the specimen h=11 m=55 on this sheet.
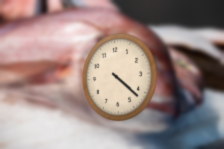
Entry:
h=4 m=22
